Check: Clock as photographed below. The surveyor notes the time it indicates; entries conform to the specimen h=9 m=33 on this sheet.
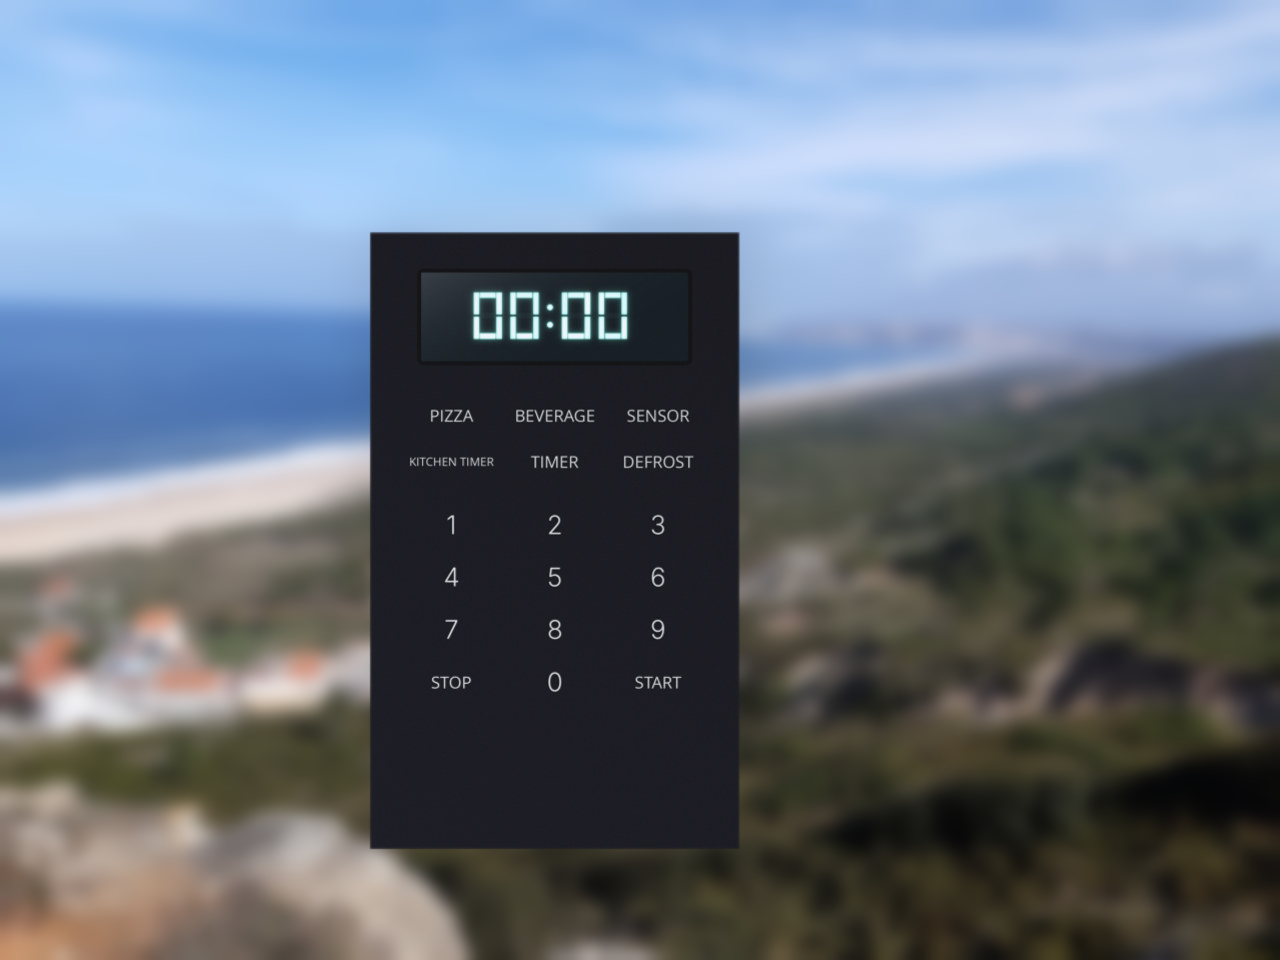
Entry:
h=0 m=0
